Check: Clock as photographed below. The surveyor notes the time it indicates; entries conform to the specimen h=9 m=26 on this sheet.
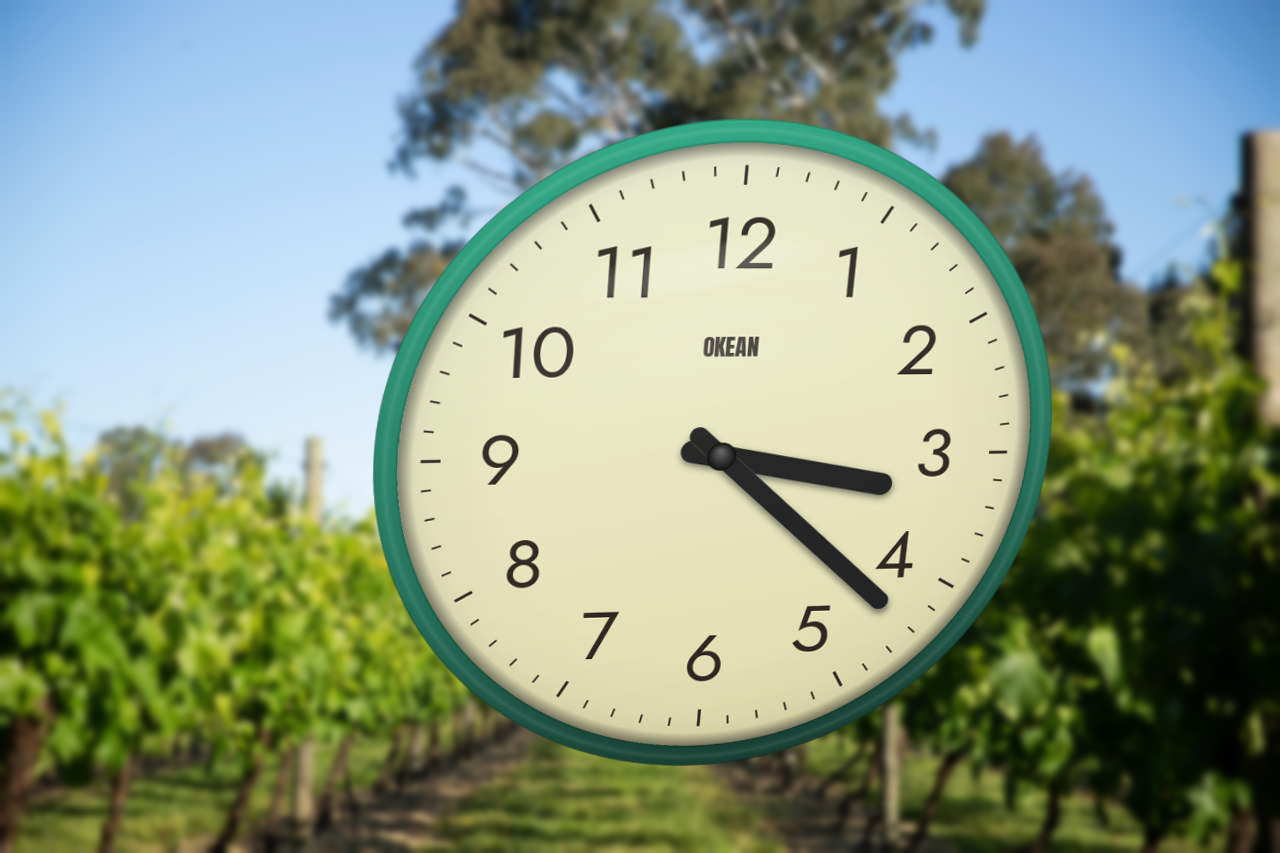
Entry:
h=3 m=22
